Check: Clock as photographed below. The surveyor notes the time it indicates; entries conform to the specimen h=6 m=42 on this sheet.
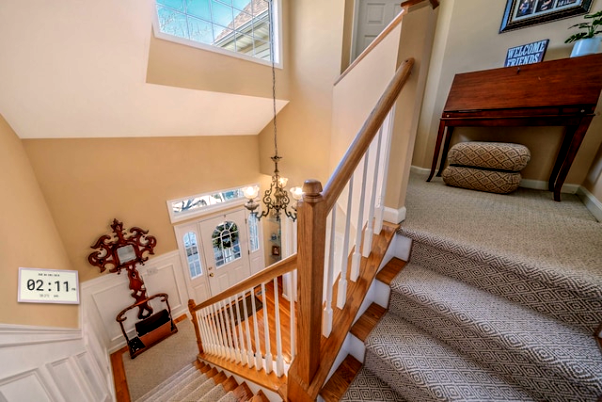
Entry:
h=2 m=11
